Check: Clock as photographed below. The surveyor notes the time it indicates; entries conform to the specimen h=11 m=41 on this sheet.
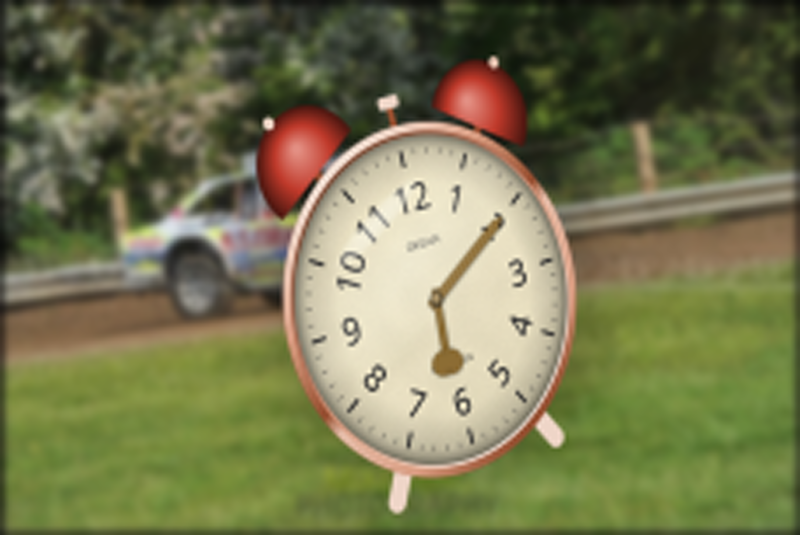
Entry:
h=6 m=10
